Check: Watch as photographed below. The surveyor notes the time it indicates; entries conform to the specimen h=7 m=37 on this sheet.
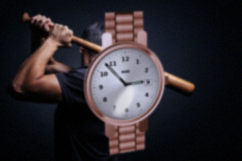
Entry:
h=2 m=53
